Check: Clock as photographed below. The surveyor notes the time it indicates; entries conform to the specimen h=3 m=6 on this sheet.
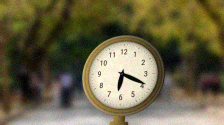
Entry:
h=6 m=19
